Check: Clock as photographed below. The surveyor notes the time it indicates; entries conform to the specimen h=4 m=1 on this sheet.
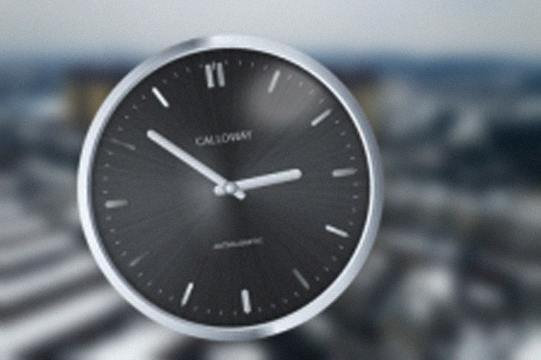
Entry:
h=2 m=52
